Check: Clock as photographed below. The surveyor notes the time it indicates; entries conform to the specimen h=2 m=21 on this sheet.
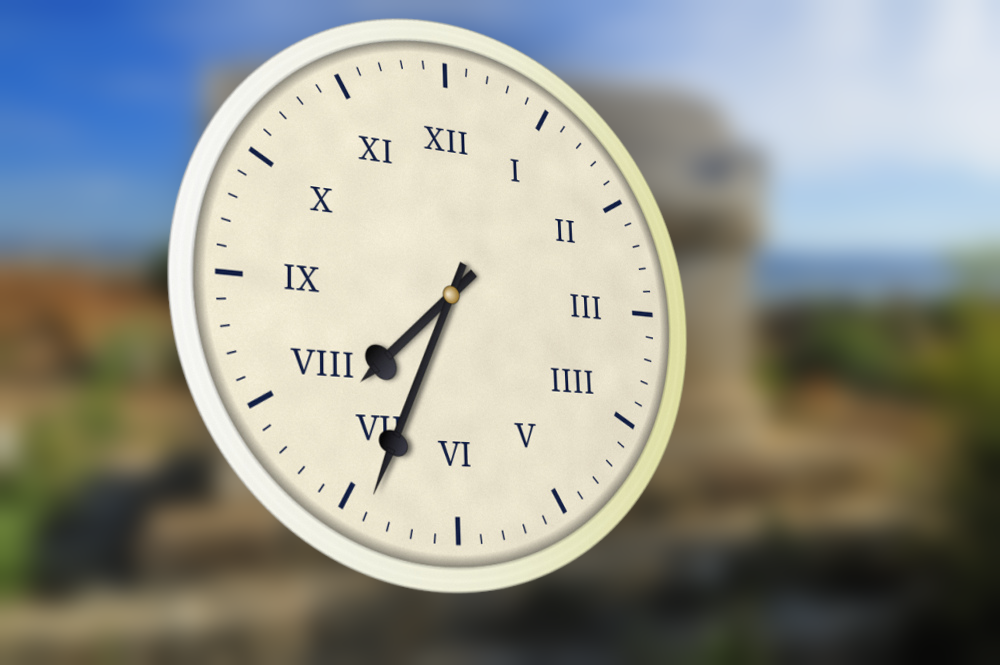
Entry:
h=7 m=34
